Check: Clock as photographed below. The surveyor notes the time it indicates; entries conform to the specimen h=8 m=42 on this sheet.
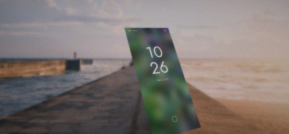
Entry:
h=10 m=26
